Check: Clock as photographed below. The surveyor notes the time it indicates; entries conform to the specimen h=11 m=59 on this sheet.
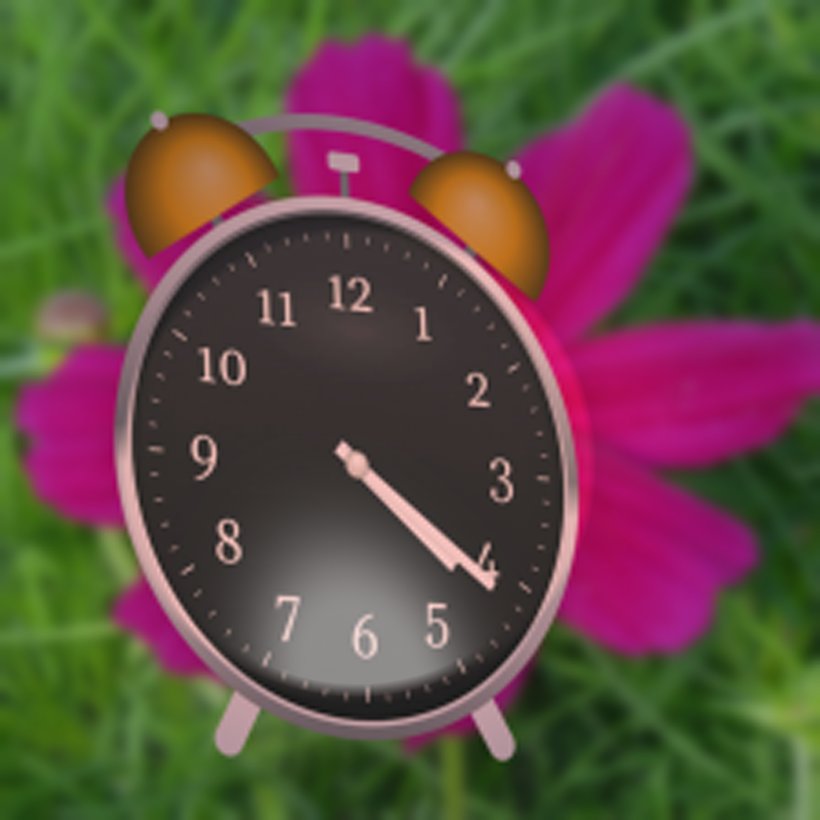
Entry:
h=4 m=21
